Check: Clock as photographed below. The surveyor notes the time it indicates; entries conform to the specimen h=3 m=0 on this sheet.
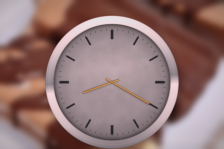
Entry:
h=8 m=20
